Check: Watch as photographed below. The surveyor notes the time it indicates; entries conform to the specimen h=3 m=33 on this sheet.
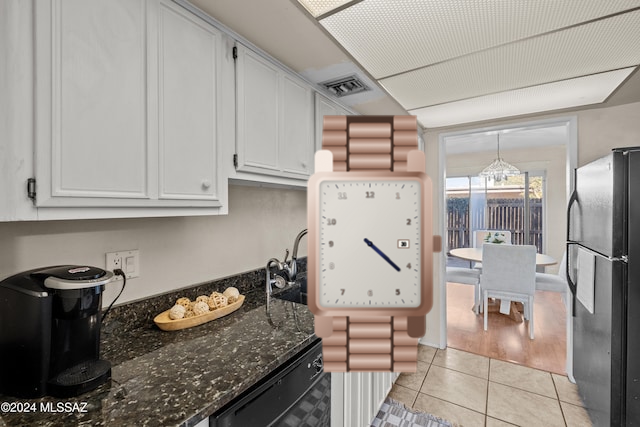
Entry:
h=4 m=22
